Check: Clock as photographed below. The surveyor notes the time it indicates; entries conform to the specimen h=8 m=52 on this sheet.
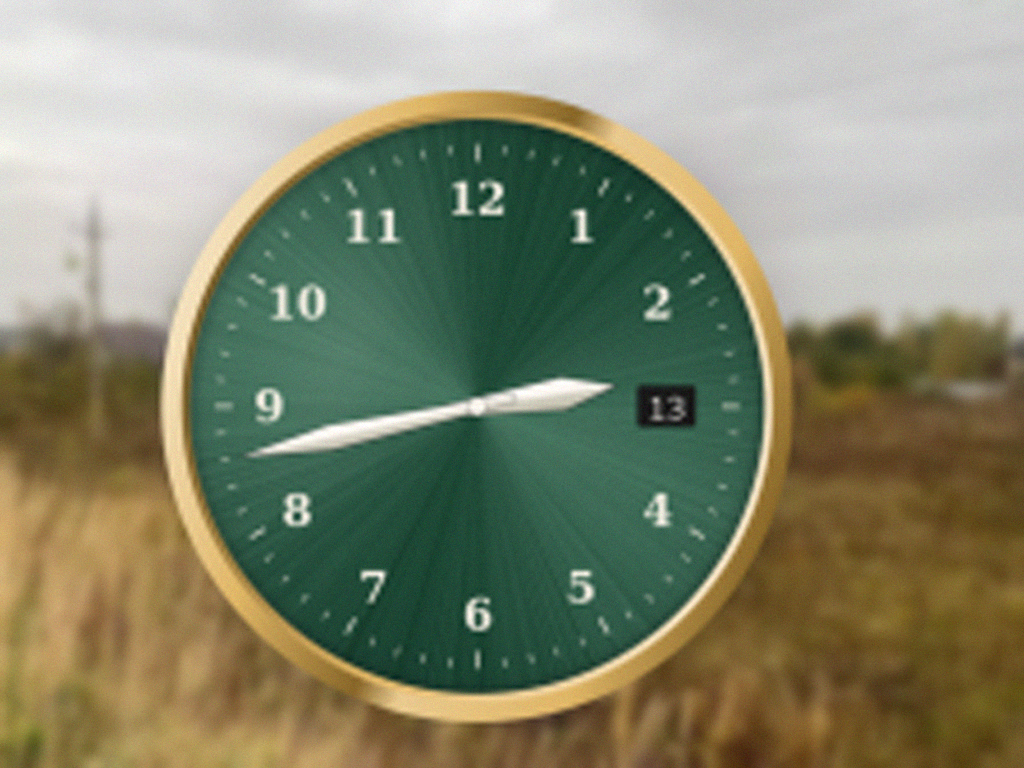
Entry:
h=2 m=43
